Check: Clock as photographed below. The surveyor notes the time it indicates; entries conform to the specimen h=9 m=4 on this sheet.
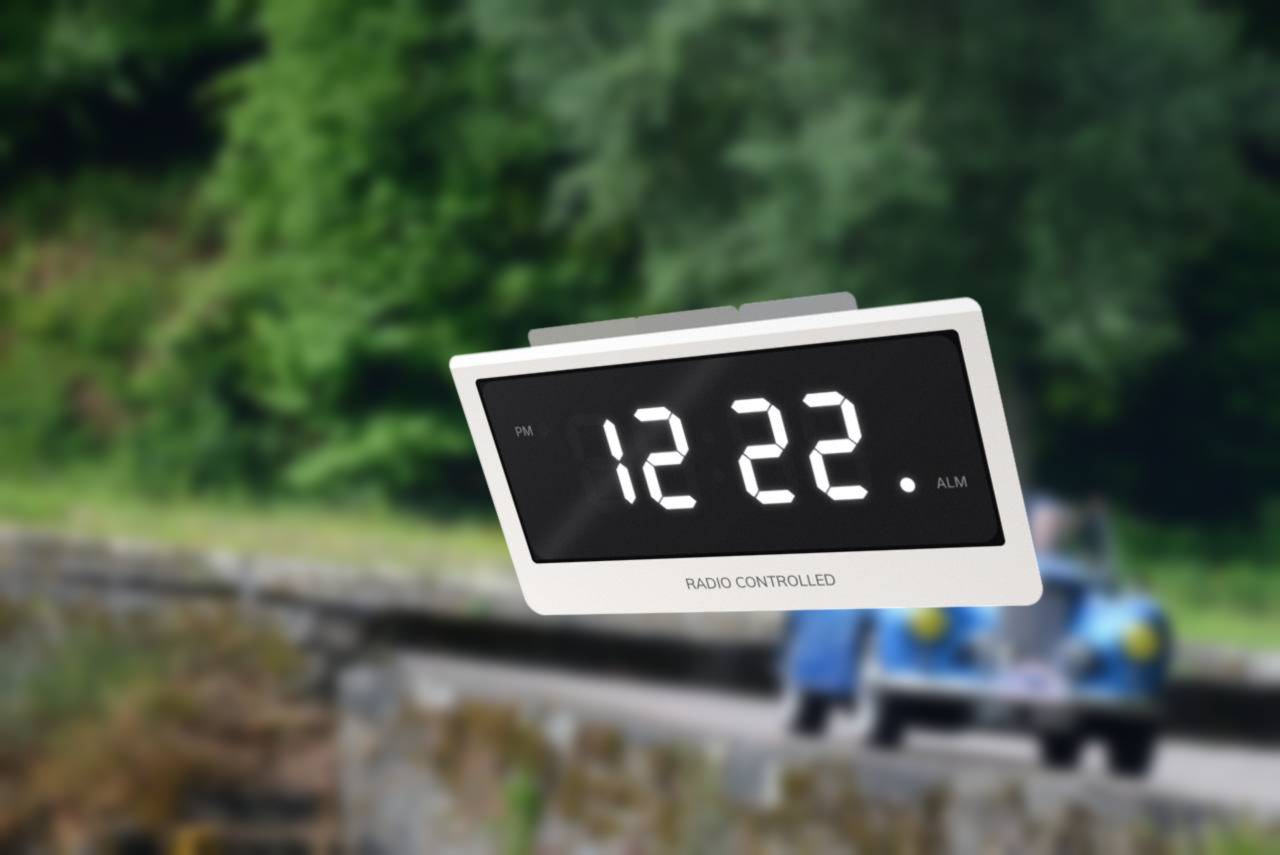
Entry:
h=12 m=22
